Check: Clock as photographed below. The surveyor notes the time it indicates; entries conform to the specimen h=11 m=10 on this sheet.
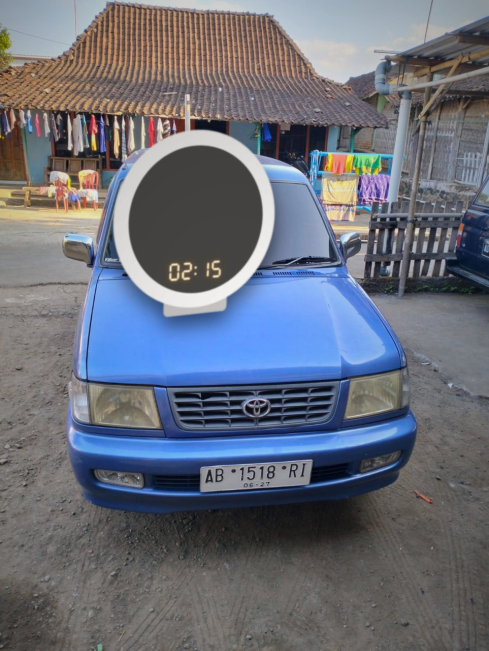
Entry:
h=2 m=15
